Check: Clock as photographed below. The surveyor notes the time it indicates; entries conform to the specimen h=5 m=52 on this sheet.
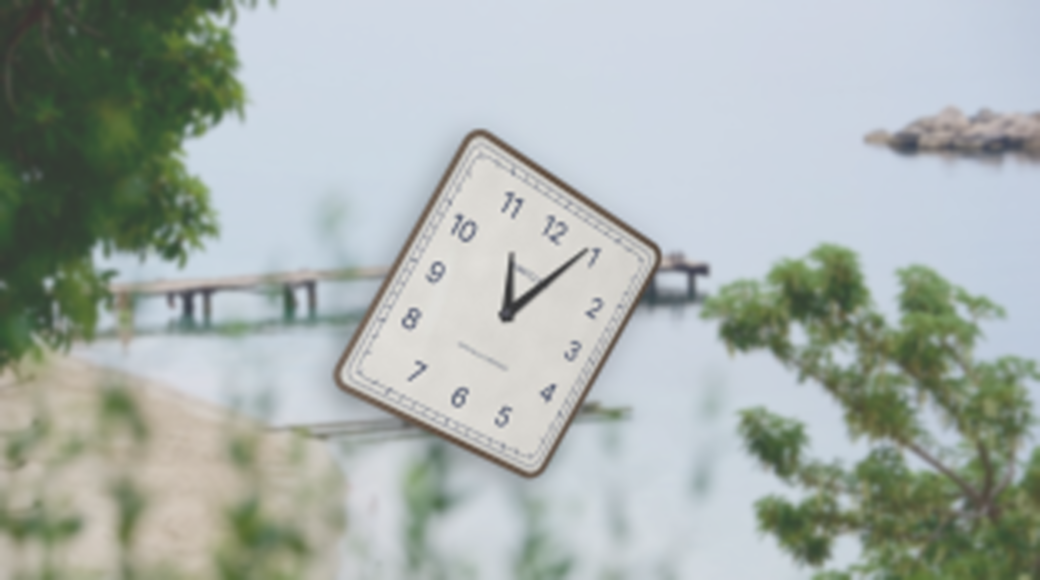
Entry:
h=11 m=4
